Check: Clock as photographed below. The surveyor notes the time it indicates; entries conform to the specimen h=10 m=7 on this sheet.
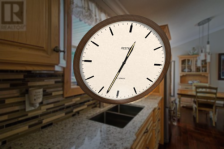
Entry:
h=12 m=33
